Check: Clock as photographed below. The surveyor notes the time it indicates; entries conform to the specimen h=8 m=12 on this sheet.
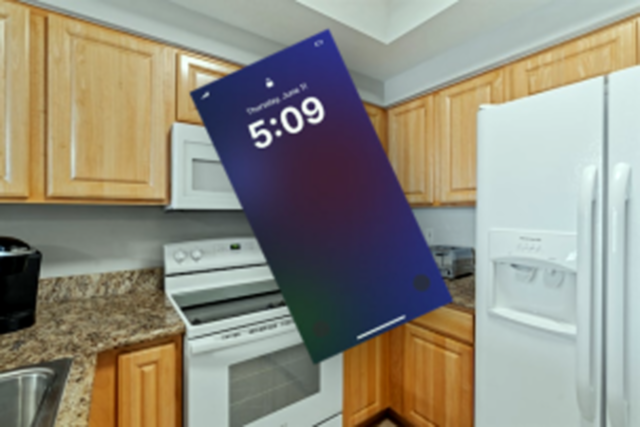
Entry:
h=5 m=9
